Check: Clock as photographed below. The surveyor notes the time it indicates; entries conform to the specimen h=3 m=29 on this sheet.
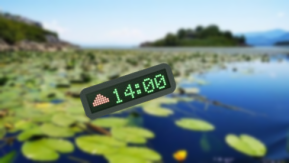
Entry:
h=14 m=0
